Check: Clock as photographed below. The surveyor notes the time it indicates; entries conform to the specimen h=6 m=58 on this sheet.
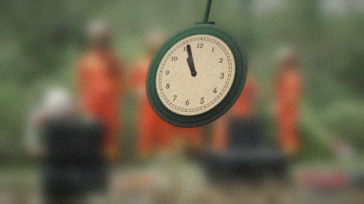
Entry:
h=10 m=56
